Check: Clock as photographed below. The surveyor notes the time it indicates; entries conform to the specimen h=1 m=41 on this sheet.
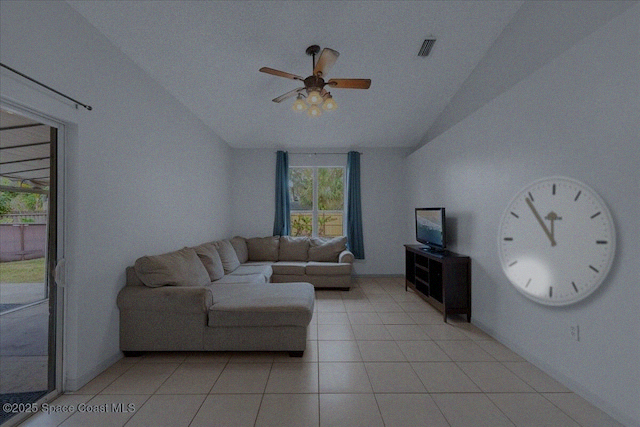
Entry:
h=11 m=54
